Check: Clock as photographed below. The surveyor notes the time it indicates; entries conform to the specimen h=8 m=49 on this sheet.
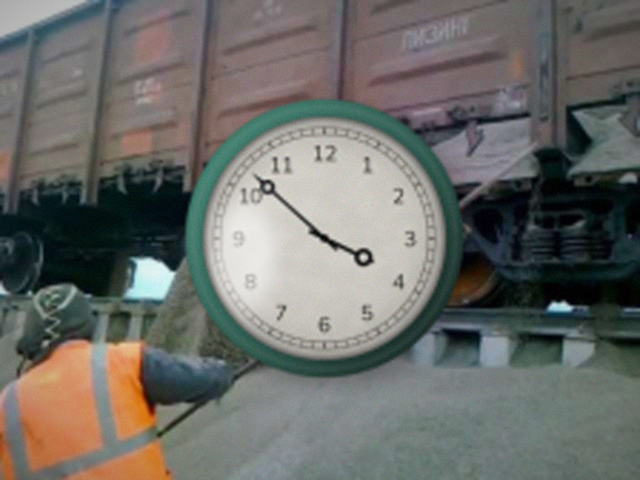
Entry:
h=3 m=52
